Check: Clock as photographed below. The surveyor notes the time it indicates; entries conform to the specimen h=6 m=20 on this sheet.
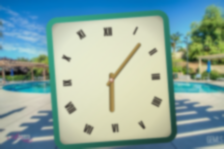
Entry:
h=6 m=7
